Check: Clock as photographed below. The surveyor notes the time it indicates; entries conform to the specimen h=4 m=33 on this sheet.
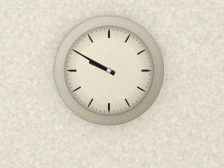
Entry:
h=9 m=50
